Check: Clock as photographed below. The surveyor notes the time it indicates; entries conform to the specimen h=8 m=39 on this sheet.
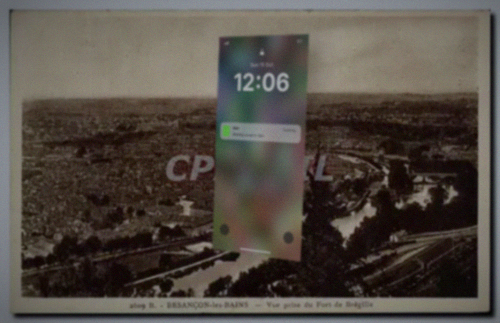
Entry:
h=12 m=6
